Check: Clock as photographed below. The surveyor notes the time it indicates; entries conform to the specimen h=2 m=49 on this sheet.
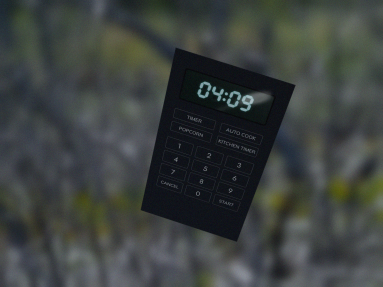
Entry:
h=4 m=9
